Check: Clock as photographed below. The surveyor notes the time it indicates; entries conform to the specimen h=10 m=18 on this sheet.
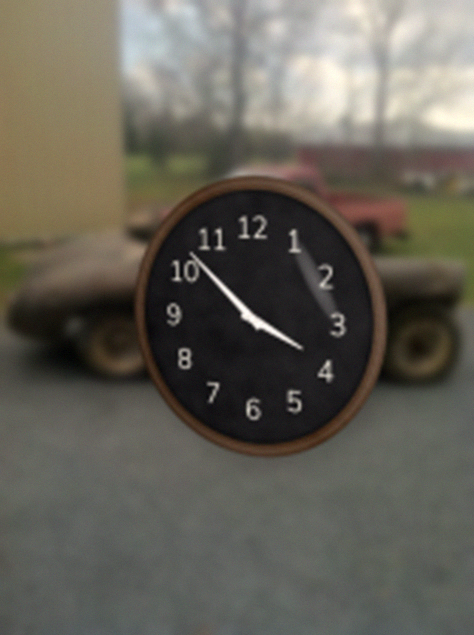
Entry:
h=3 m=52
